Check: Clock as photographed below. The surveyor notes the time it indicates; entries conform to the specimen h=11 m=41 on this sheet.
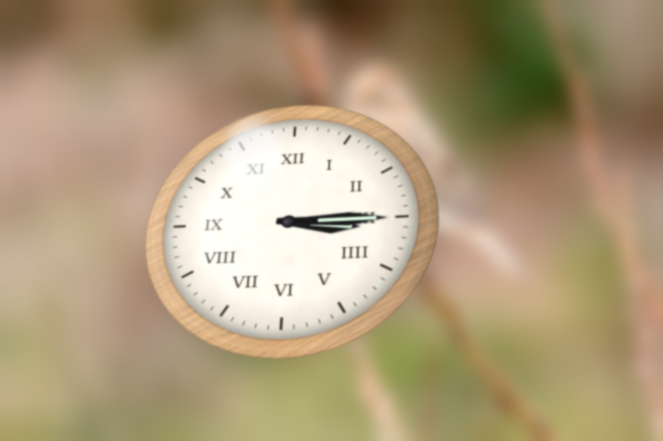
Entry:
h=3 m=15
